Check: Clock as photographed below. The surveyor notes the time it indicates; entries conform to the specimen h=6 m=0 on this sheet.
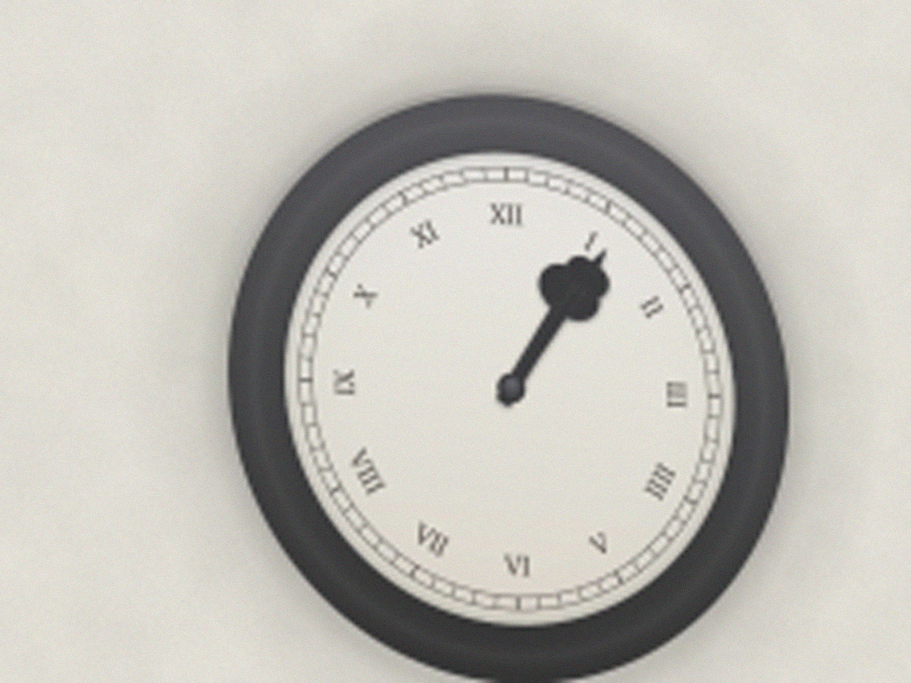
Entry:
h=1 m=6
